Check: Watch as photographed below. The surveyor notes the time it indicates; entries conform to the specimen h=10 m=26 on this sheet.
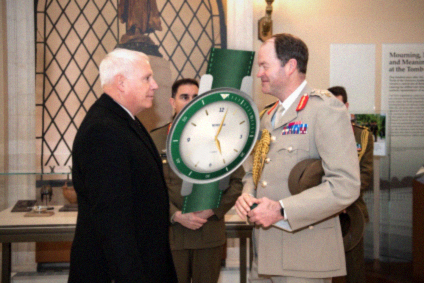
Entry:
h=5 m=2
